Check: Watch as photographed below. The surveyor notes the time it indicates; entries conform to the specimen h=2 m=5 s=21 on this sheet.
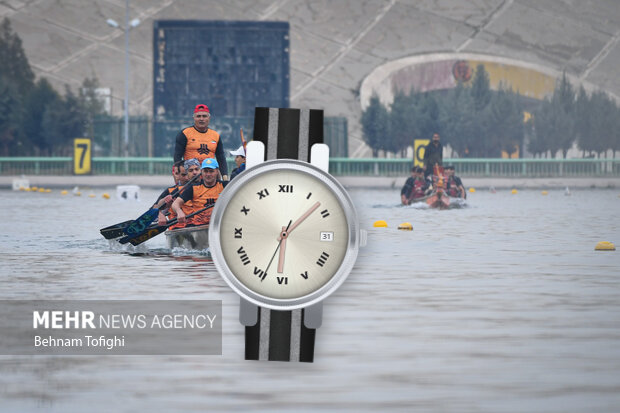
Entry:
h=6 m=7 s=34
